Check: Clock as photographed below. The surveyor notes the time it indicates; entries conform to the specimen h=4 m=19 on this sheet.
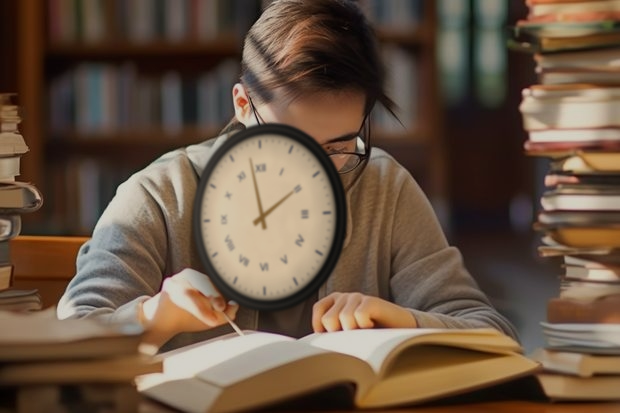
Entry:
h=1 m=58
